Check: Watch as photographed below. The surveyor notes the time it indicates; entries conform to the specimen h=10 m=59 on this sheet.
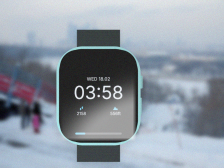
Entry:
h=3 m=58
